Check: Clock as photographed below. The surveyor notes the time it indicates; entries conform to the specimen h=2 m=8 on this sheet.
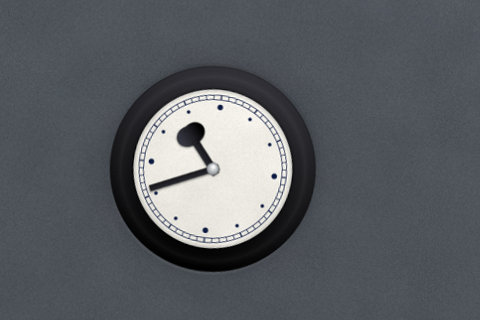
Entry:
h=10 m=41
